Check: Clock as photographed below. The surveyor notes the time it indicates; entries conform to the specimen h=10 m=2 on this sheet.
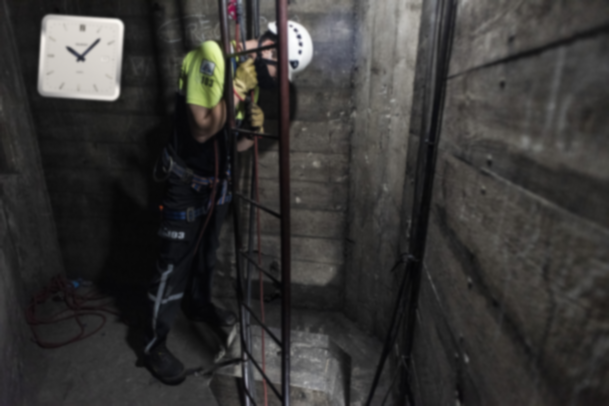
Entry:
h=10 m=7
